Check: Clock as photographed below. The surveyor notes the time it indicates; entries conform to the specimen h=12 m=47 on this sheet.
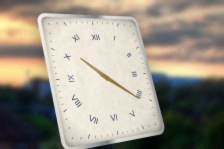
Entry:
h=10 m=21
